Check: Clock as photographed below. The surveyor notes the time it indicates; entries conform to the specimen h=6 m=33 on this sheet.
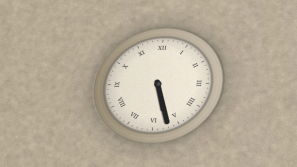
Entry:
h=5 m=27
